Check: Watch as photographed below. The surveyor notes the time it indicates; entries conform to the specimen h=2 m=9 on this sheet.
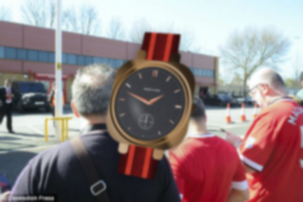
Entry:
h=1 m=48
